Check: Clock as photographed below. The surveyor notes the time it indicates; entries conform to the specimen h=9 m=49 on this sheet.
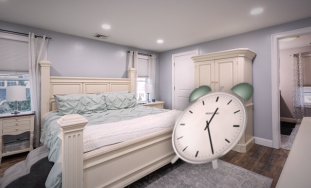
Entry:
h=12 m=25
